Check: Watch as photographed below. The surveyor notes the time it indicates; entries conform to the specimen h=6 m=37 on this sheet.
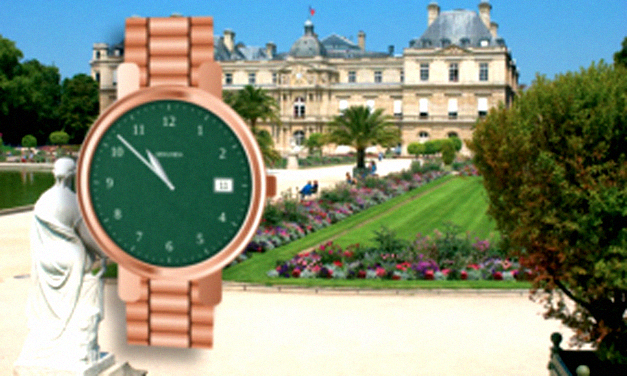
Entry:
h=10 m=52
